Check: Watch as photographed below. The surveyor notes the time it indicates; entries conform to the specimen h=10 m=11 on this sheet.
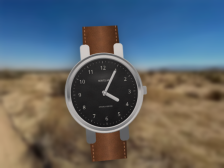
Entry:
h=4 m=5
